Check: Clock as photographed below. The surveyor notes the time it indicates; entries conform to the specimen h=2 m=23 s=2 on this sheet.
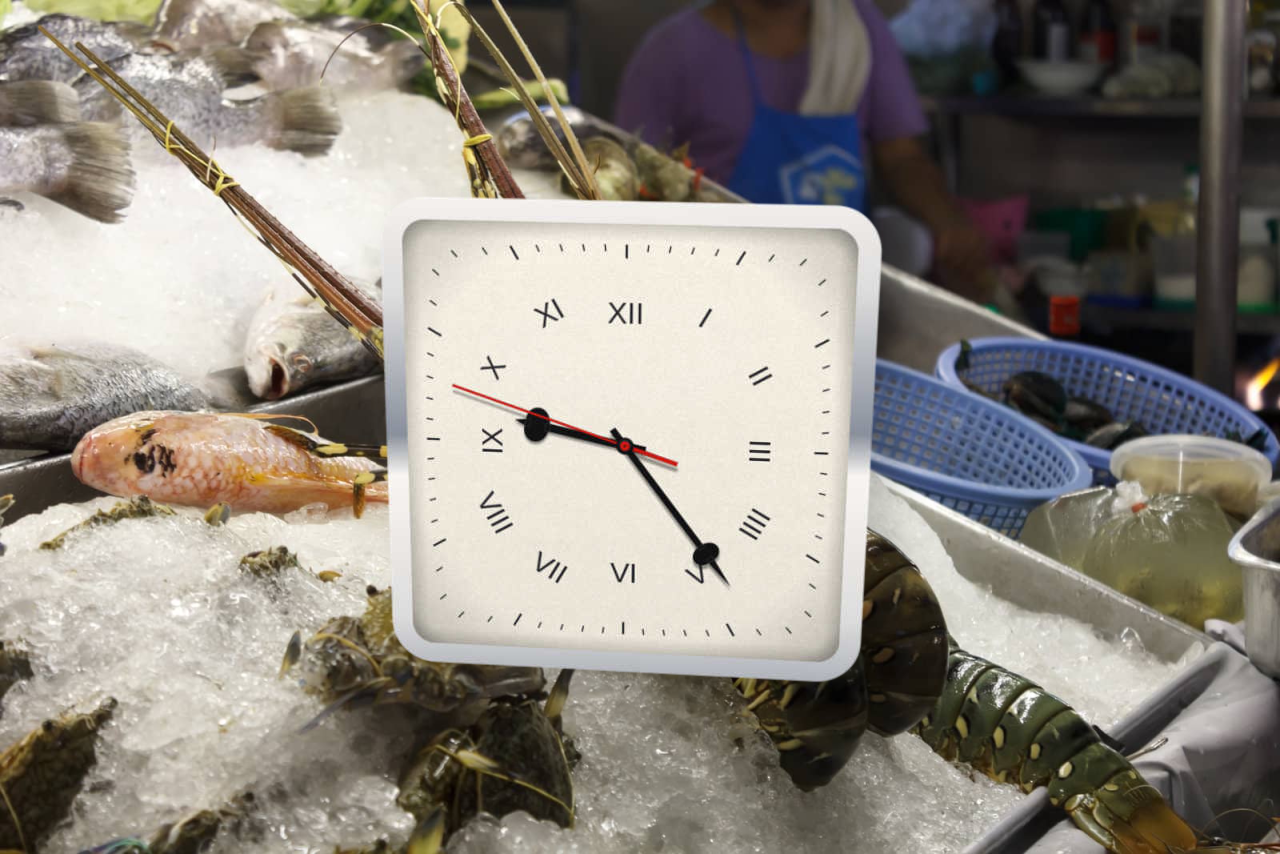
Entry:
h=9 m=23 s=48
